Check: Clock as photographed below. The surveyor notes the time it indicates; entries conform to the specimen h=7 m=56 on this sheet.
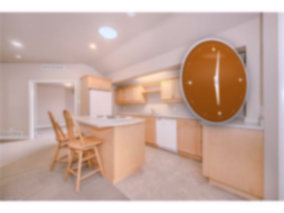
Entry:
h=6 m=2
